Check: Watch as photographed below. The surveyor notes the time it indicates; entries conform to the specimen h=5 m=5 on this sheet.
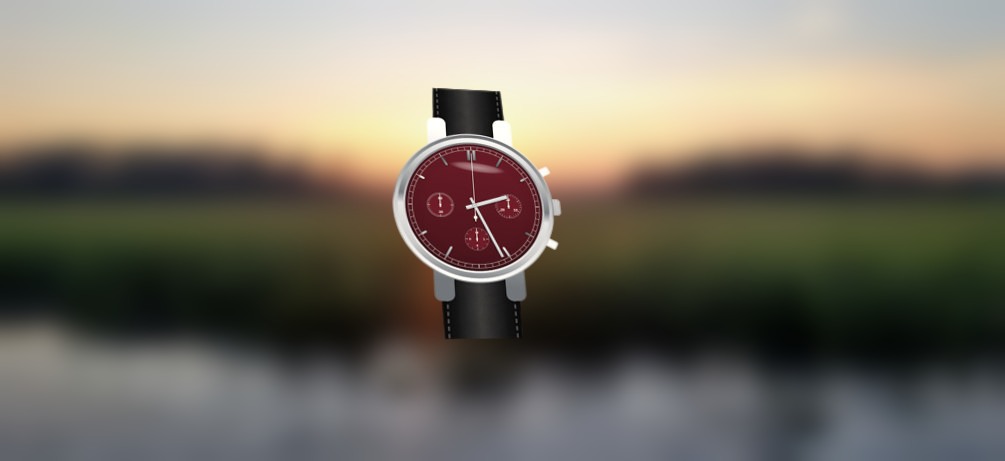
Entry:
h=2 m=26
